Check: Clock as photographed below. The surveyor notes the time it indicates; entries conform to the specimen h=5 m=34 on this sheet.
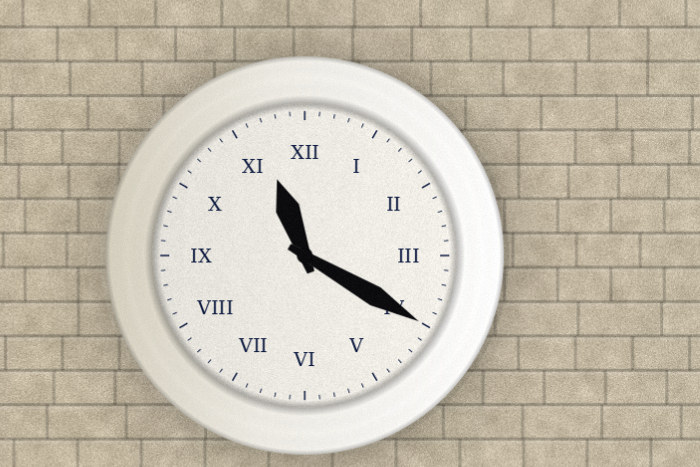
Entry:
h=11 m=20
